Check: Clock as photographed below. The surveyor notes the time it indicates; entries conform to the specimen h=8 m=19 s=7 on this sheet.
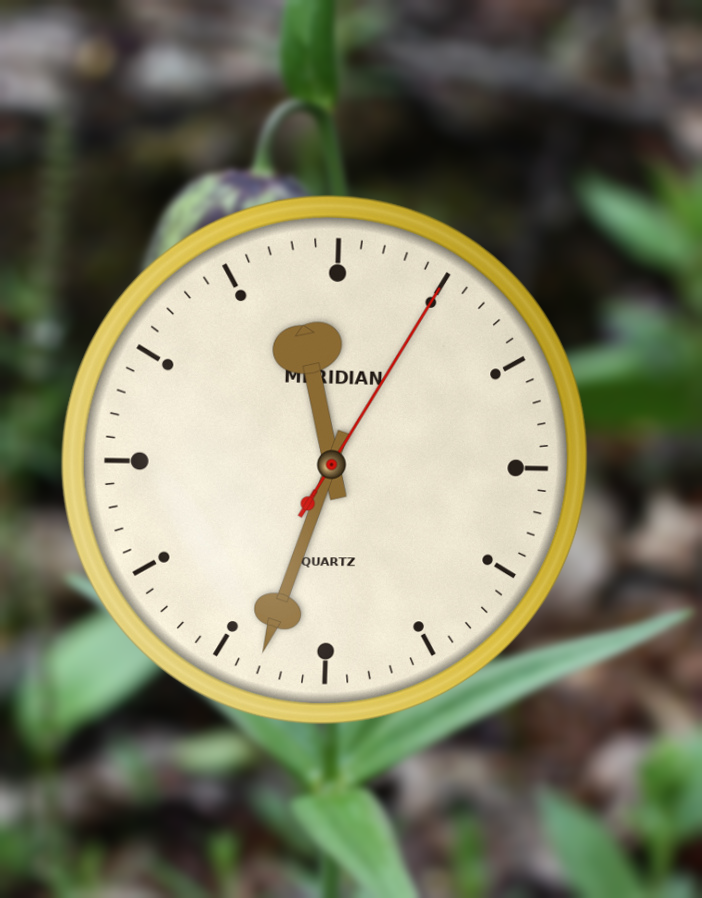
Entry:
h=11 m=33 s=5
